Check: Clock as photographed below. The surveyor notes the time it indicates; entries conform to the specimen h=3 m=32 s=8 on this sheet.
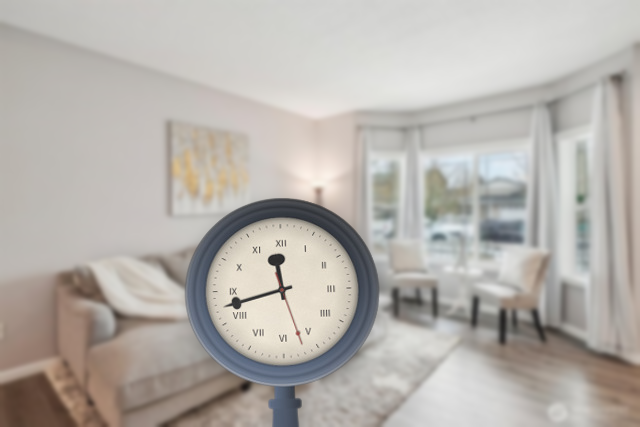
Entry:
h=11 m=42 s=27
